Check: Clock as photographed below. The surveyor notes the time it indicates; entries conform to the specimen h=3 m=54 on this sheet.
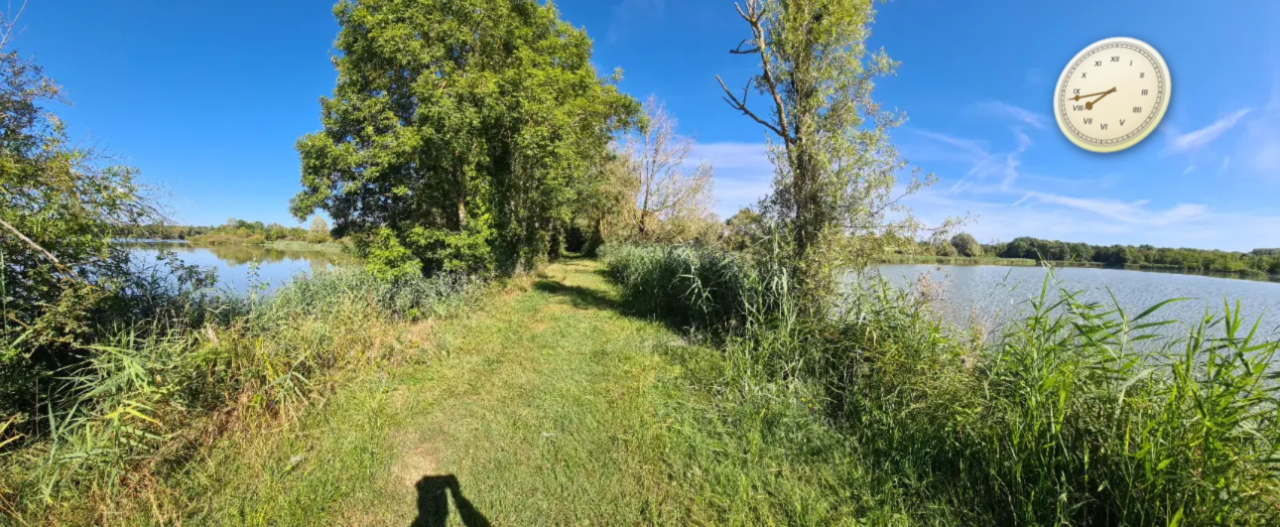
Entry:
h=7 m=43
